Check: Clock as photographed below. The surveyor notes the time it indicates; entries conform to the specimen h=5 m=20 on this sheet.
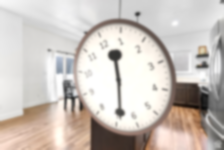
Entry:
h=12 m=34
